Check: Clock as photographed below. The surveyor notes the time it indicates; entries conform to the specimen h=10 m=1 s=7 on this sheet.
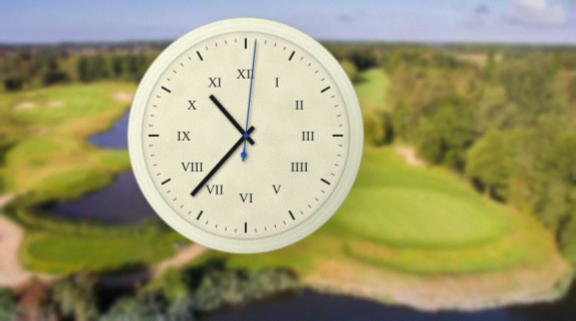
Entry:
h=10 m=37 s=1
